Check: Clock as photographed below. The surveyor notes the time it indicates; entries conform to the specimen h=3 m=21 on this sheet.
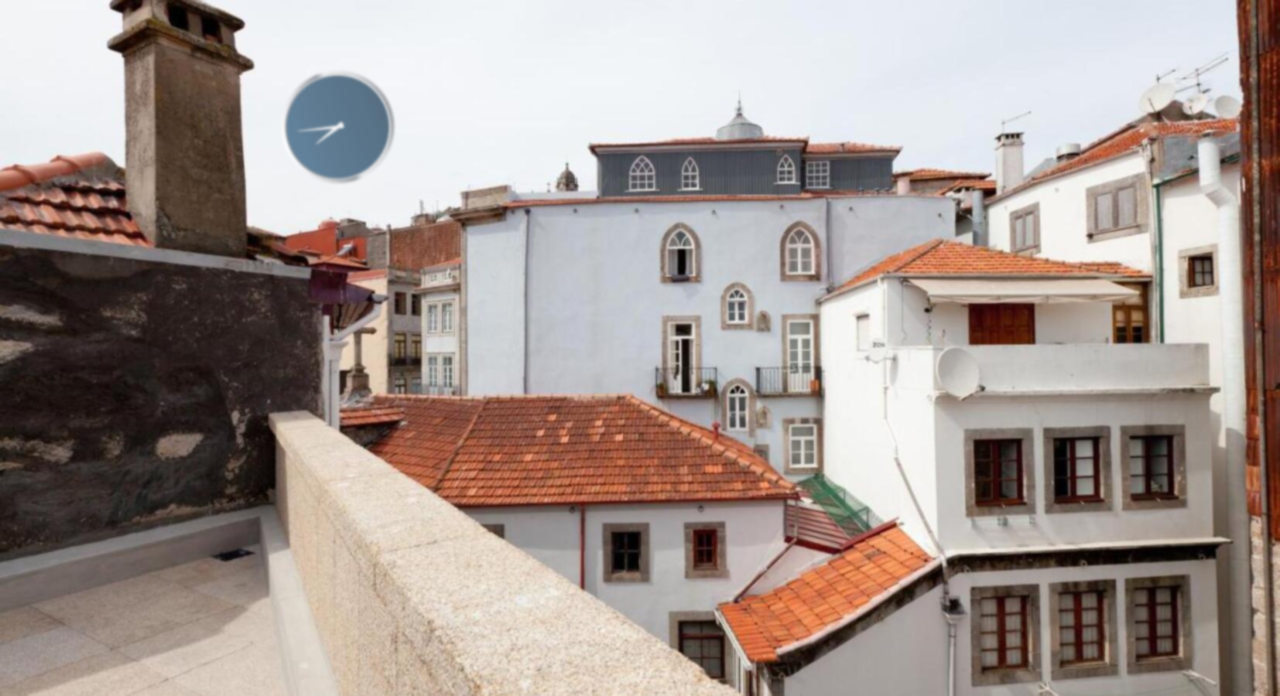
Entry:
h=7 m=44
